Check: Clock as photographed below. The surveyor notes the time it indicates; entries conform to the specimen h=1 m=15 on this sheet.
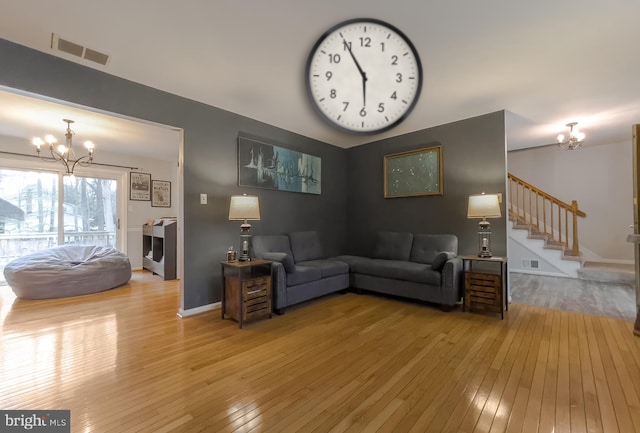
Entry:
h=5 m=55
